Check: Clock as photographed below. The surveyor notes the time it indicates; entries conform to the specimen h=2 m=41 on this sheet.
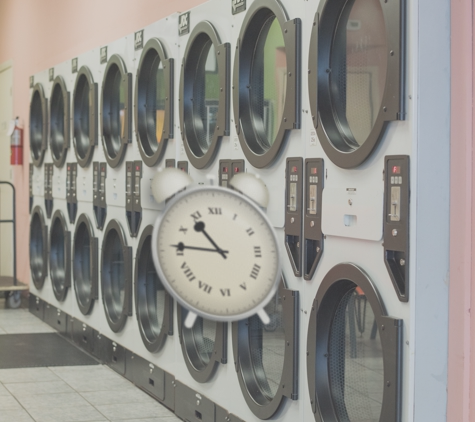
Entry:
h=10 m=46
